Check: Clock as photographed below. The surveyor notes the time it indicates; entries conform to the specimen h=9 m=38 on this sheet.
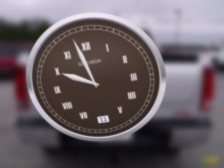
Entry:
h=9 m=58
